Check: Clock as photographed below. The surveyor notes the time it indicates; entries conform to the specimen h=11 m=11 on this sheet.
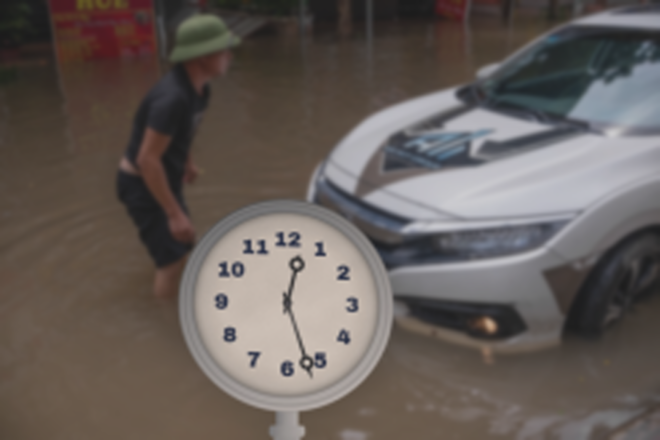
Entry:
h=12 m=27
